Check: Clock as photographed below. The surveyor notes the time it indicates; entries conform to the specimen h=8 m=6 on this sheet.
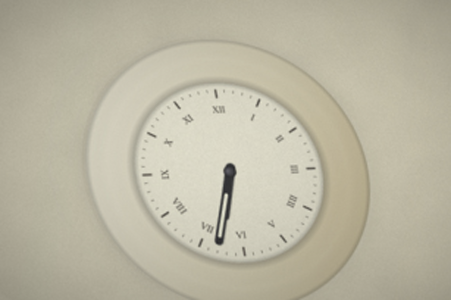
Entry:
h=6 m=33
